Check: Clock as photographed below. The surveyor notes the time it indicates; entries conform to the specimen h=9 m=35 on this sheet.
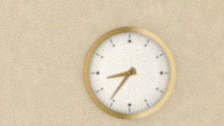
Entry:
h=8 m=36
